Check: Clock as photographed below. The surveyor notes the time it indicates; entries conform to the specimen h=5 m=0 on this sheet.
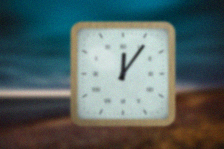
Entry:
h=12 m=6
